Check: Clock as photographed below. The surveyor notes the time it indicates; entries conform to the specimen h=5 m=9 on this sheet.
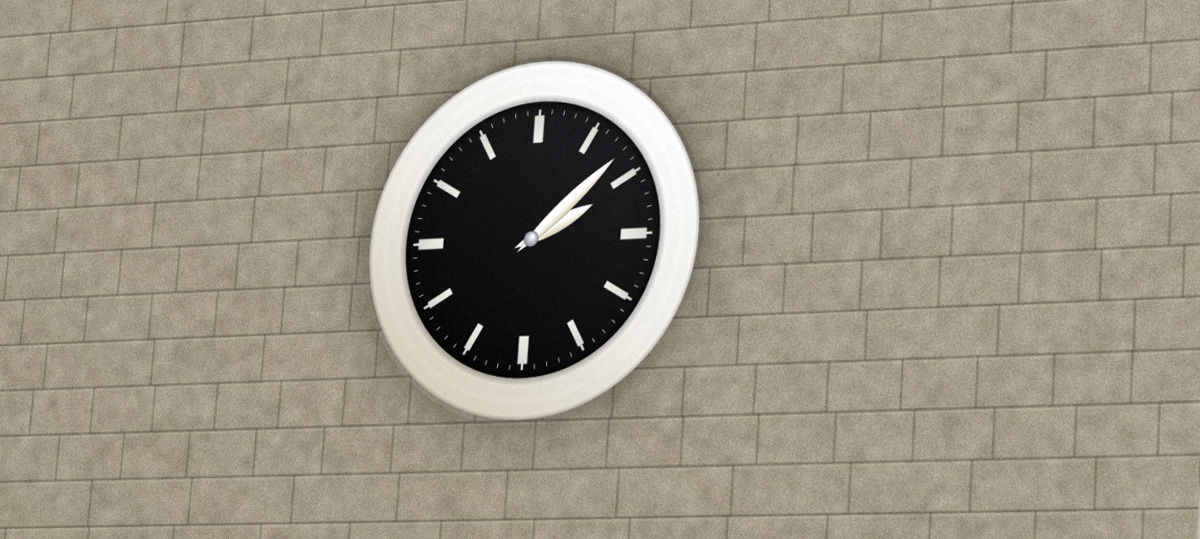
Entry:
h=2 m=8
